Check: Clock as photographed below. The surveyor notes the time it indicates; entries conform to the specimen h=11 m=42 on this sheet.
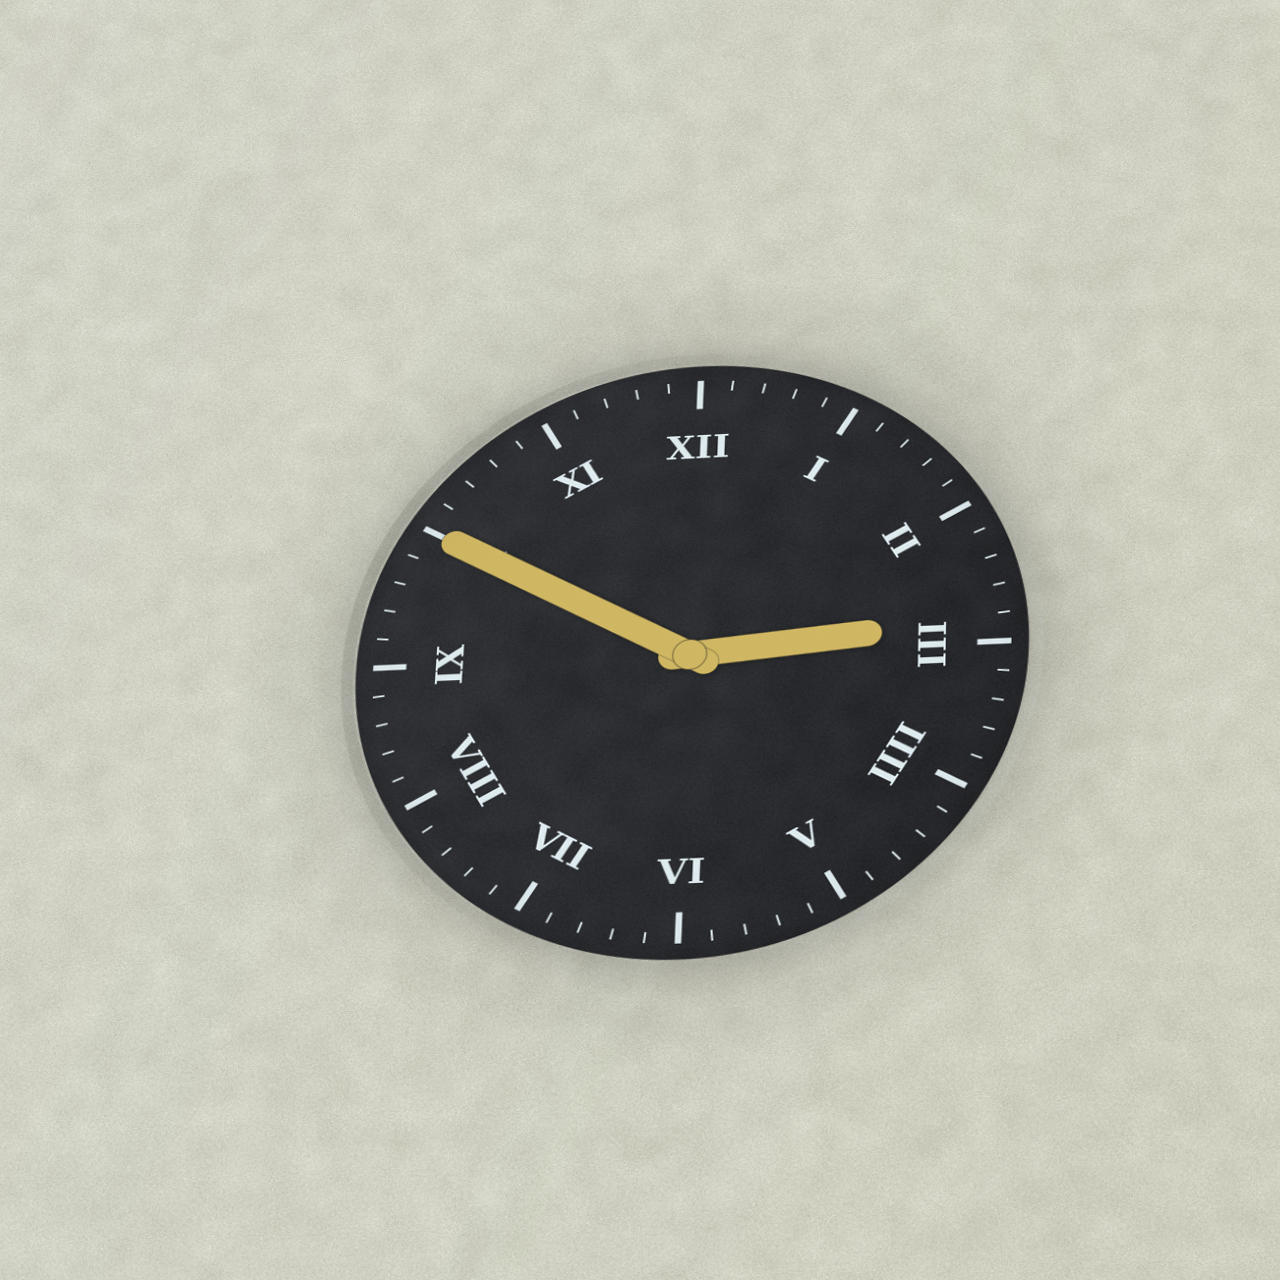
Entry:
h=2 m=50
